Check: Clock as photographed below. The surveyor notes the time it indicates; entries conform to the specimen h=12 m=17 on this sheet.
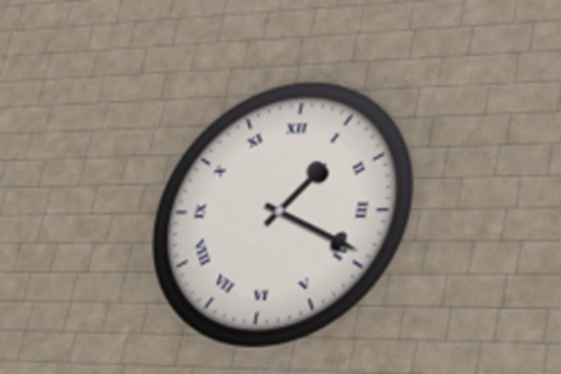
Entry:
h=1 m=19
